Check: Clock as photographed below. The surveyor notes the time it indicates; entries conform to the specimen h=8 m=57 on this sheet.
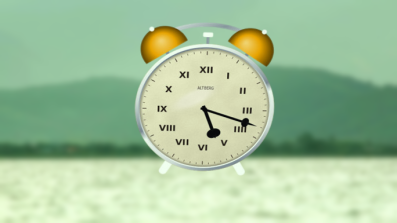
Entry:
h=5 m=18
